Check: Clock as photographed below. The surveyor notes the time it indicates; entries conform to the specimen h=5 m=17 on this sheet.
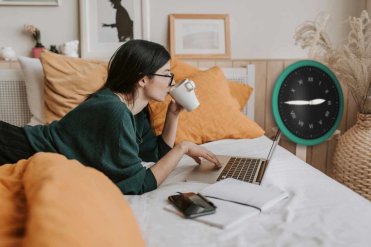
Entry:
h=2 m=45
